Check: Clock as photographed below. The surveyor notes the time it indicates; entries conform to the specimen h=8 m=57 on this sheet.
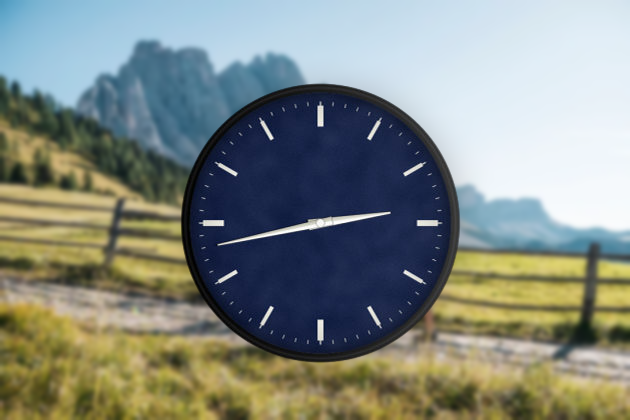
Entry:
h=2 m=43
